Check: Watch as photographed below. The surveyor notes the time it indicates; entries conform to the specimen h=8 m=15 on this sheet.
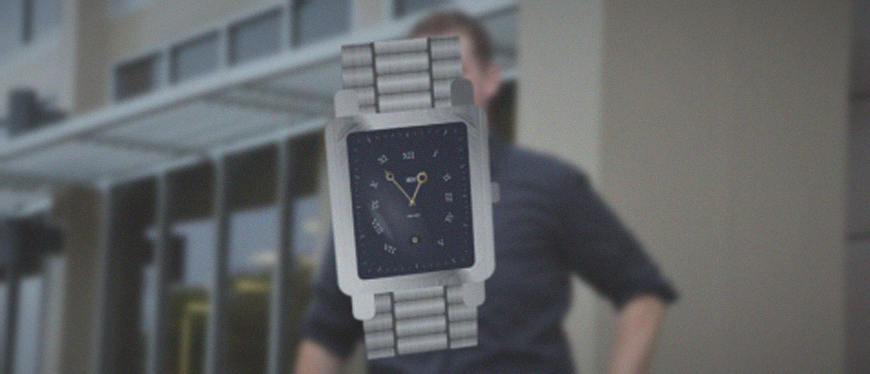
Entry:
h=12 m=54
